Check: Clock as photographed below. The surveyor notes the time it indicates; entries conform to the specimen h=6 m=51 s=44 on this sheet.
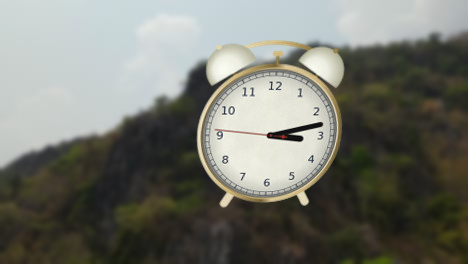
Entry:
h=3 m=12 s=46
